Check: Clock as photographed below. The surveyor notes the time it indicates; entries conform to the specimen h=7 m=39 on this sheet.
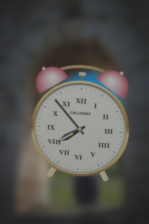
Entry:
h=7 m=53
